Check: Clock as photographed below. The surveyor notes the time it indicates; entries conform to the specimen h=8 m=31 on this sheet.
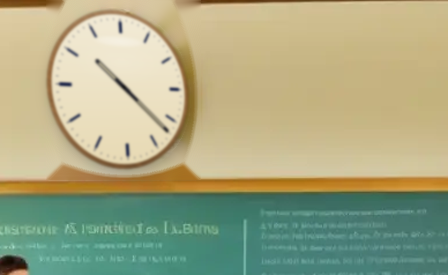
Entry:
h=10 m=22
